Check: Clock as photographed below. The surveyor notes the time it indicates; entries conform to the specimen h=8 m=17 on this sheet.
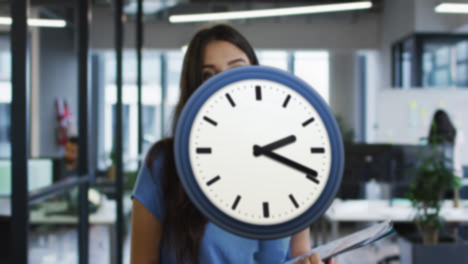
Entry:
h=2 m=19
